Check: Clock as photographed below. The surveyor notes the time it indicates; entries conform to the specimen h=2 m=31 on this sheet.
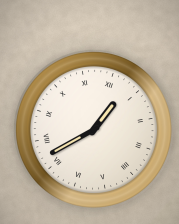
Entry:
h=12 m=37
